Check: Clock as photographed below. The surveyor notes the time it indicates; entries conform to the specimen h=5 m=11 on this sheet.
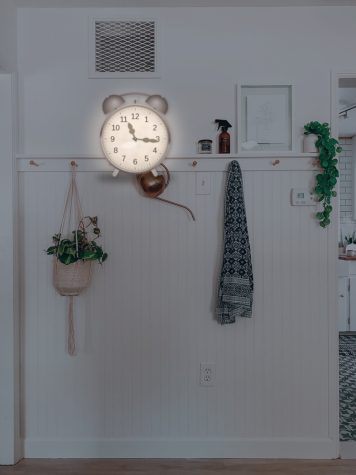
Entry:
h=11 m=16
